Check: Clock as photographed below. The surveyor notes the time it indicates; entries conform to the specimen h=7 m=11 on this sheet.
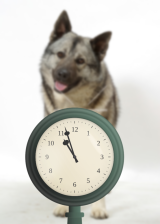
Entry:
h=10 m=57
